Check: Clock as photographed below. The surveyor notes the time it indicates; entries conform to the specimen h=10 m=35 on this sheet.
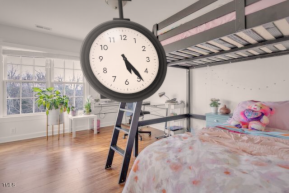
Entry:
h=5 m=24
